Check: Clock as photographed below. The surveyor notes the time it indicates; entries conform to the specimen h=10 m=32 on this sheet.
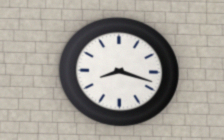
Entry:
h=8 m=18
